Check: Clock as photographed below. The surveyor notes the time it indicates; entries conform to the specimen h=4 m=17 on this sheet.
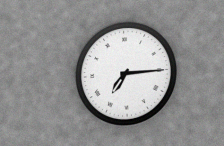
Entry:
h=7 m=15
